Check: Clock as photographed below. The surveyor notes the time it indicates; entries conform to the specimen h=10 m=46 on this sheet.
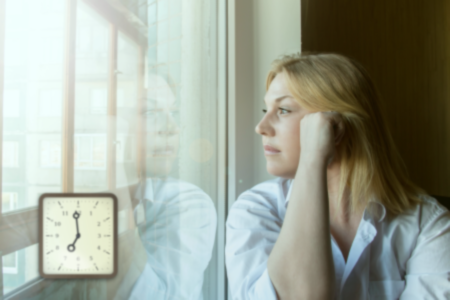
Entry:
h=6 m=59
